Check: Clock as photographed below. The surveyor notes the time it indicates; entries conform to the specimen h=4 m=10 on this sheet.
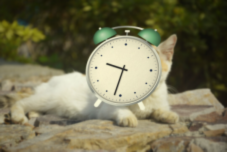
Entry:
h=9 m=32
